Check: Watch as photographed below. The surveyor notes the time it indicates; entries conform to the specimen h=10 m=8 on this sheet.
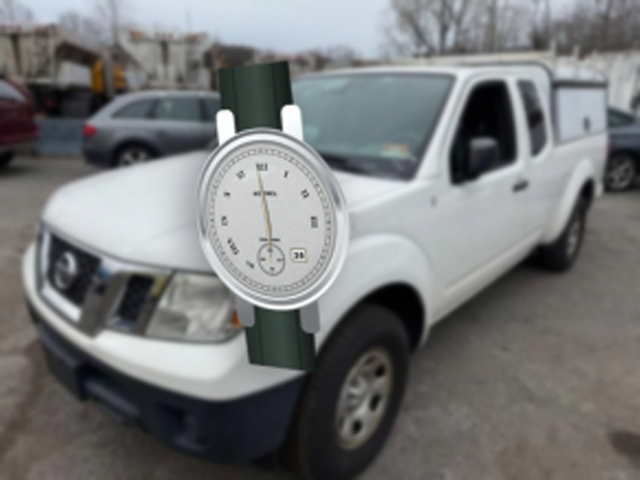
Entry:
h=5 m=59
